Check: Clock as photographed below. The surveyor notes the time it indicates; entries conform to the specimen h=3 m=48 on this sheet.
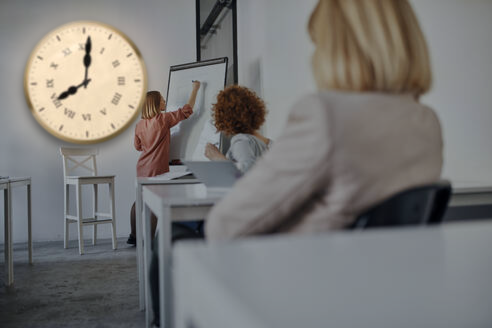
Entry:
h=8 m=1
